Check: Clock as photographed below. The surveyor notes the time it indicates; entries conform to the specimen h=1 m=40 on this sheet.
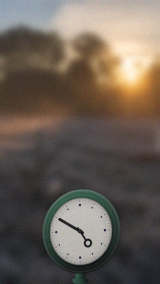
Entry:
h=4 m=50
